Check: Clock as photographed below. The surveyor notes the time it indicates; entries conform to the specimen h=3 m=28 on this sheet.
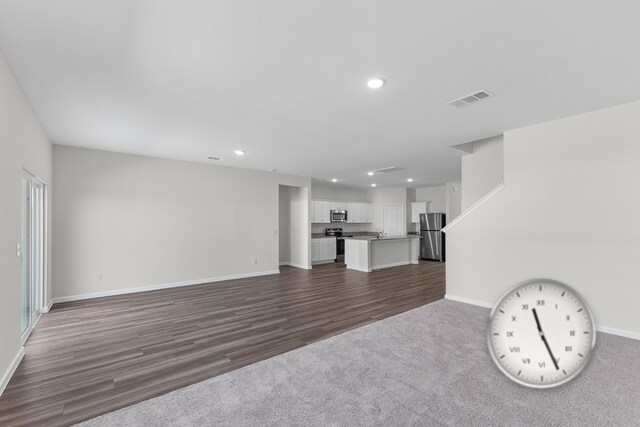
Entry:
h=11 m=26
